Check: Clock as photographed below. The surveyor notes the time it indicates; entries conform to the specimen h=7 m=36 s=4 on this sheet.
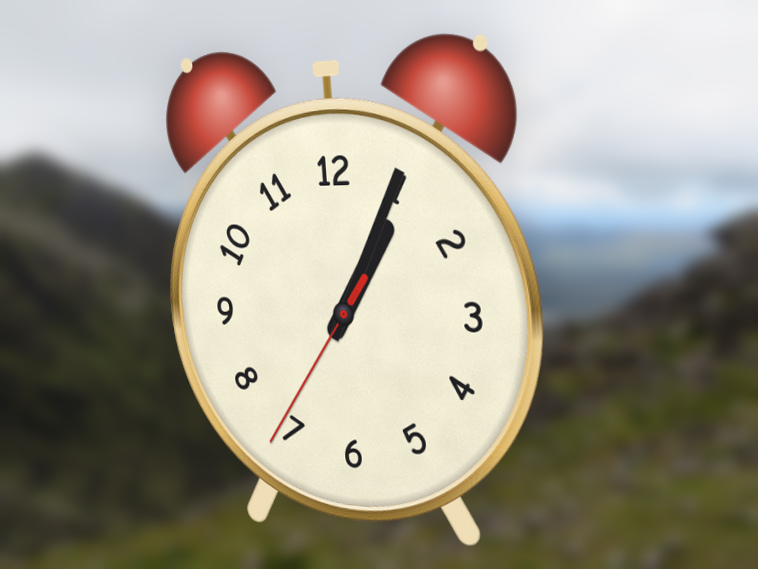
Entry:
h=1 m=4 s=36
